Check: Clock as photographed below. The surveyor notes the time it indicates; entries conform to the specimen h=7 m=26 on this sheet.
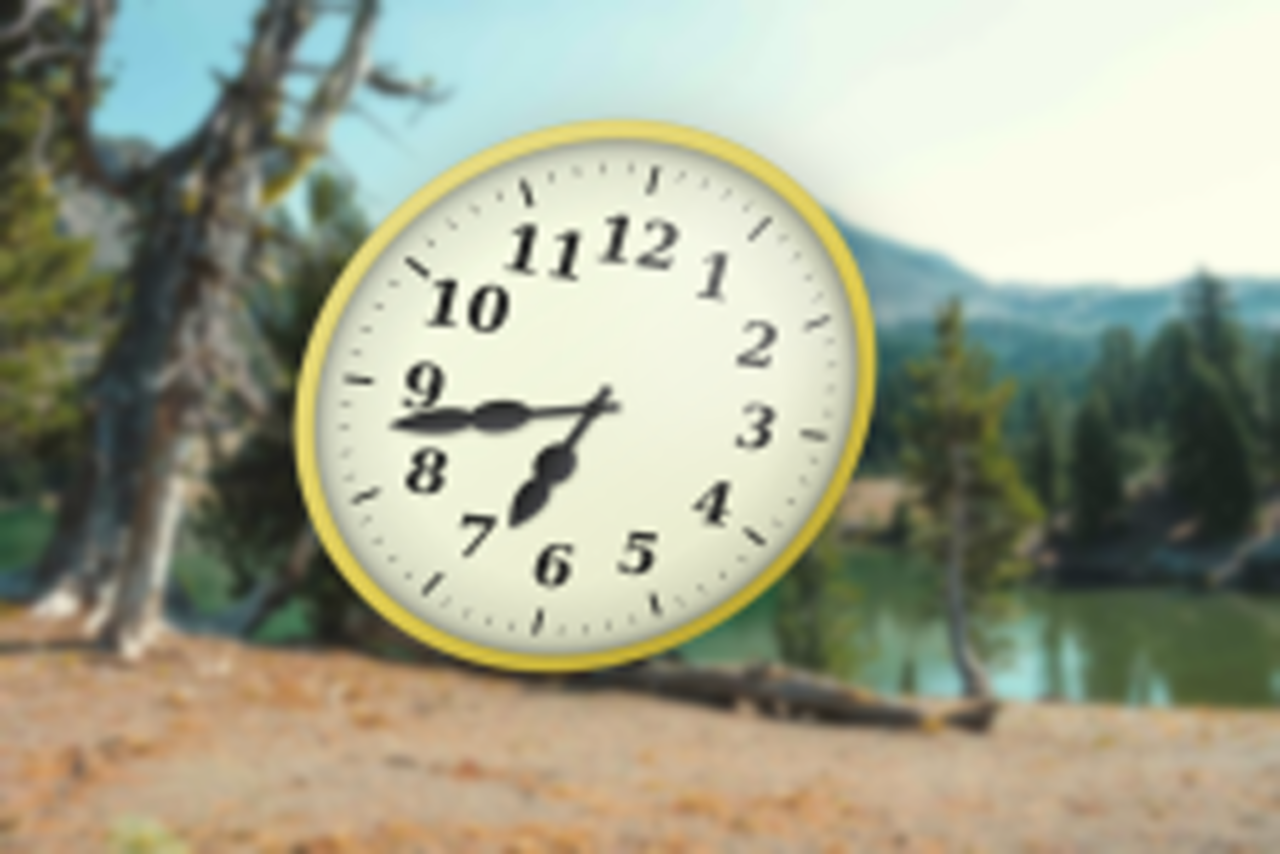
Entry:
h=6 m=43
